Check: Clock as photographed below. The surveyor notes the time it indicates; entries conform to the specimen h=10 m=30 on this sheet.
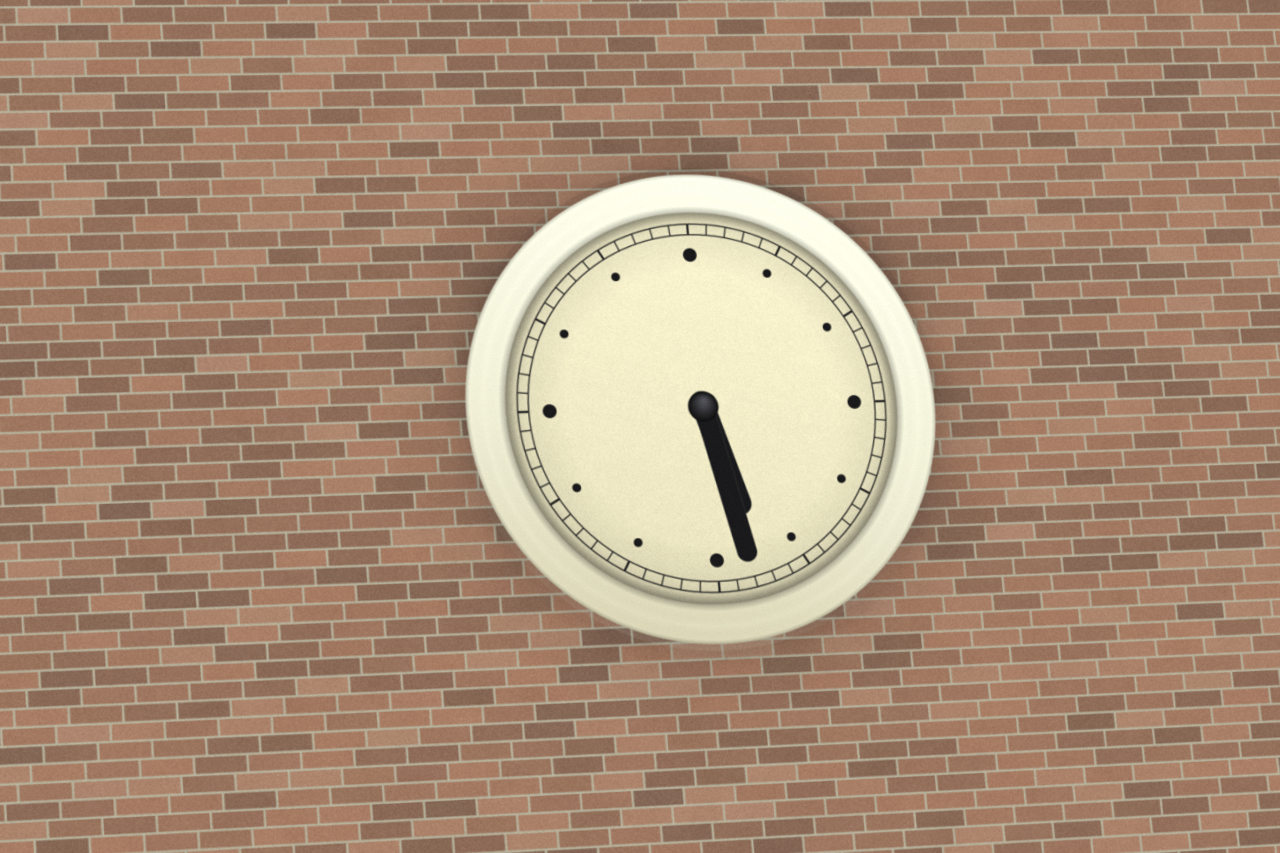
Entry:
h=5 m=28
